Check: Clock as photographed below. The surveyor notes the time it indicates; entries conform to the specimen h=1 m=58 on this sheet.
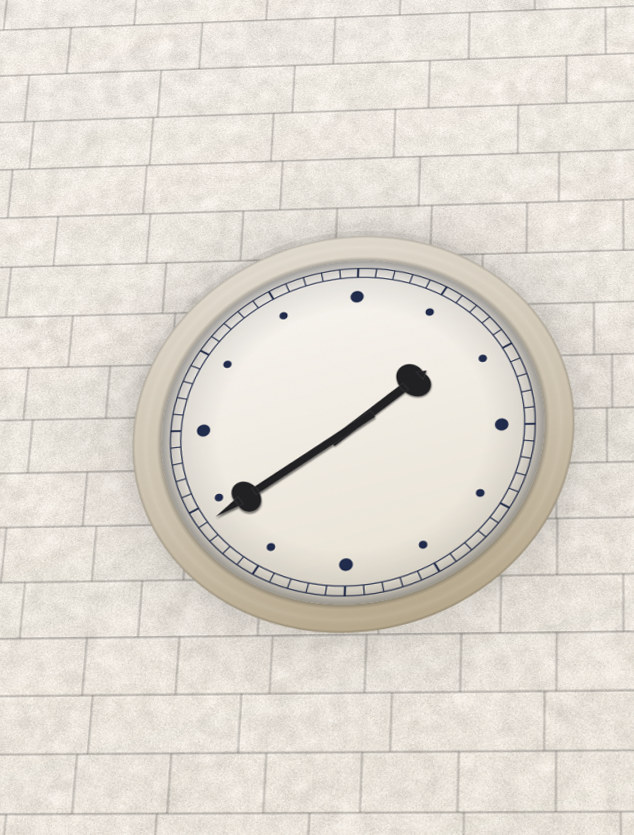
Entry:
h=1 m=39
